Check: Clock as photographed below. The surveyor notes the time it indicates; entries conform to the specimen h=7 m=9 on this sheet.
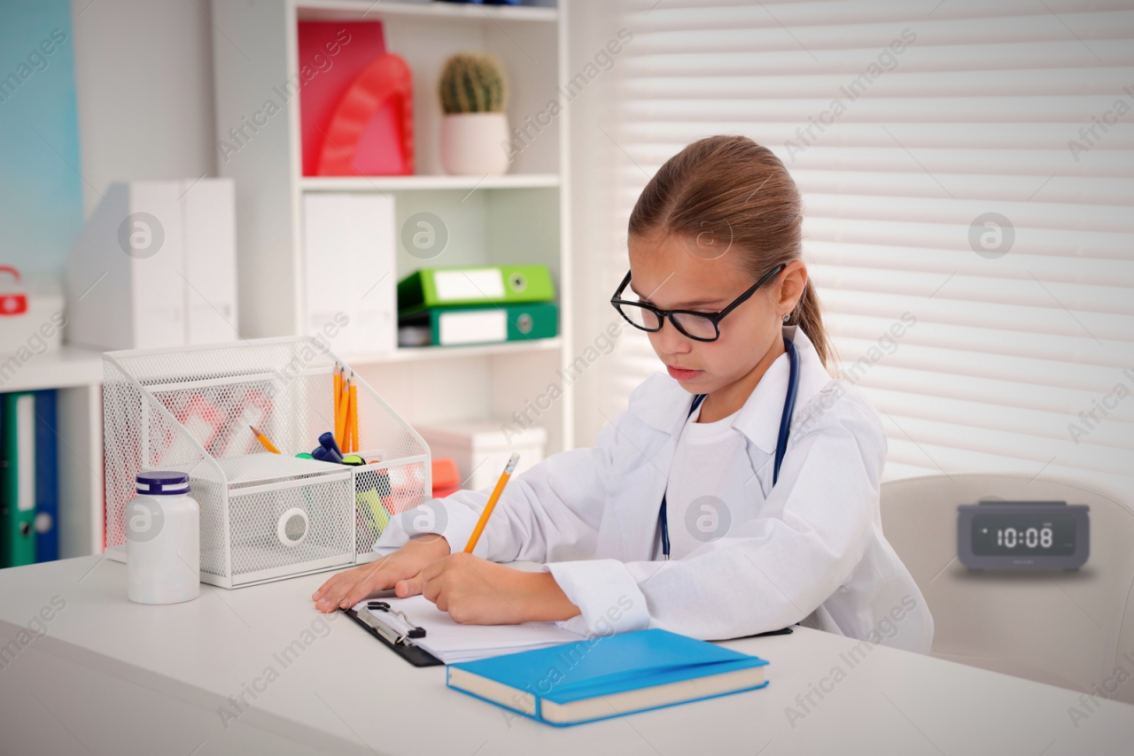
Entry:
h=10 m=8
